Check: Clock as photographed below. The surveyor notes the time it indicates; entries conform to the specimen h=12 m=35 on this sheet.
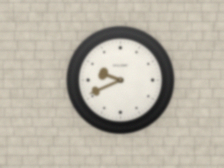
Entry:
h=9 m=41
